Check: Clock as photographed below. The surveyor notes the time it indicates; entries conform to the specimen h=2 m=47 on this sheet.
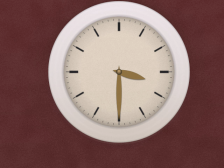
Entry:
h=3 m=30
